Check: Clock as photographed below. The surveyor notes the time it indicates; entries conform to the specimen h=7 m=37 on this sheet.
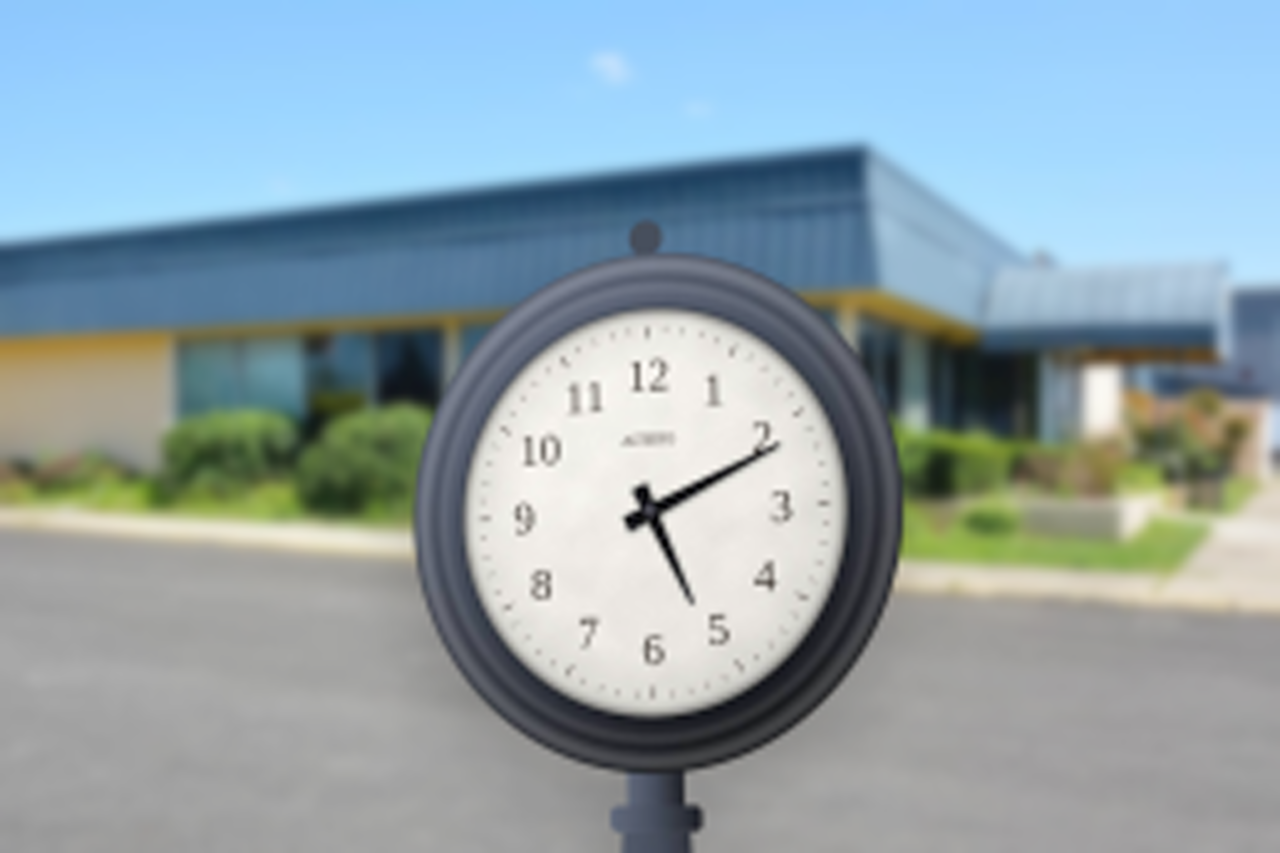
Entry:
h=5 m=11
